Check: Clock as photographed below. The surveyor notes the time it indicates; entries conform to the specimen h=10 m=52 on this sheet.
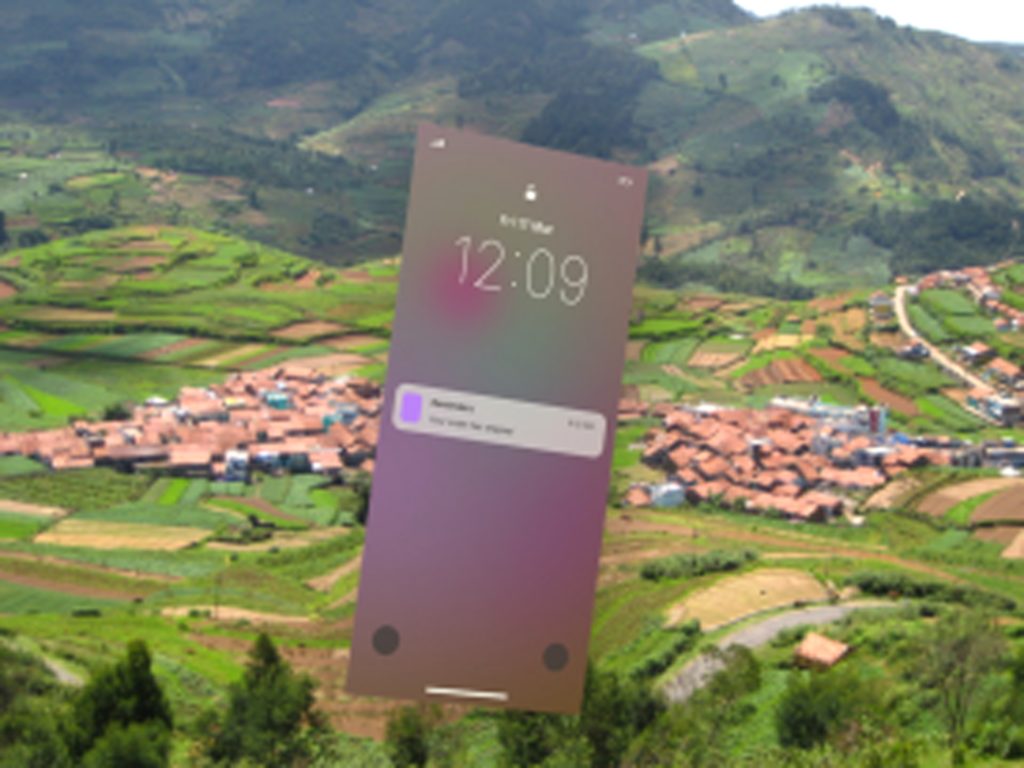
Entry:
h=12 m=9
